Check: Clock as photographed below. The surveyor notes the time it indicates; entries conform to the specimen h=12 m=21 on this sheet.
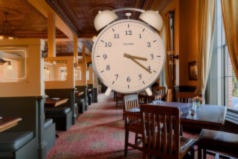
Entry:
h=3 m=21
